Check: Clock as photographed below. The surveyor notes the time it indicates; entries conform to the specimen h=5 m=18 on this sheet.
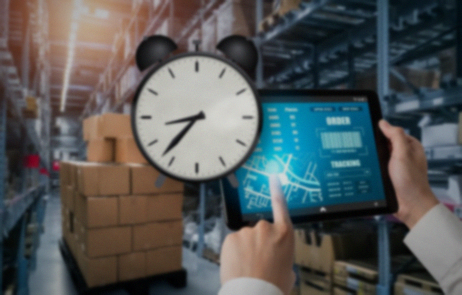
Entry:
h=8 m=37
